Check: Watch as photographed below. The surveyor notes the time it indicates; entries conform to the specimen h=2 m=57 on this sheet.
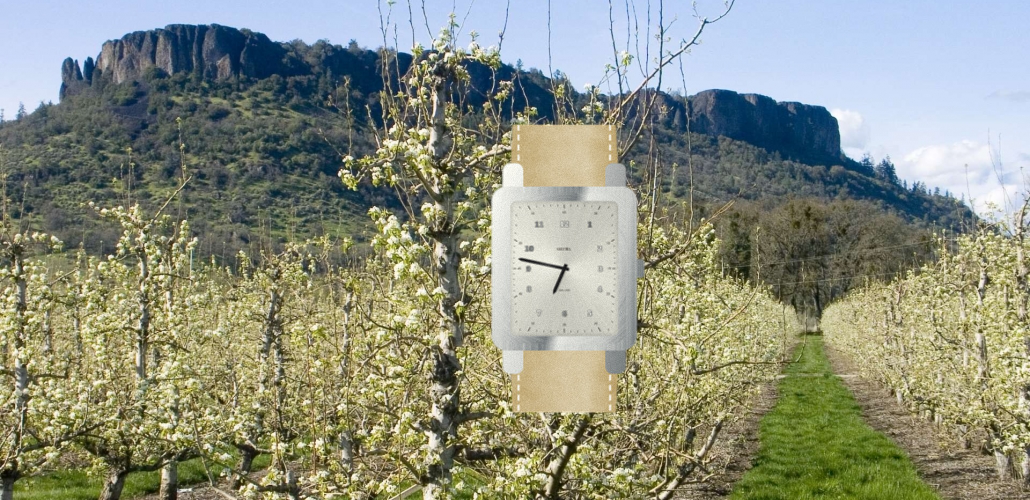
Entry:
h=6 m=47
